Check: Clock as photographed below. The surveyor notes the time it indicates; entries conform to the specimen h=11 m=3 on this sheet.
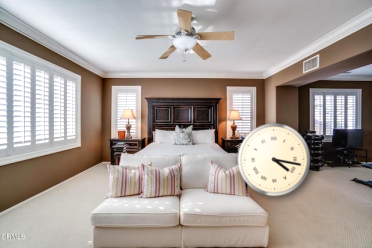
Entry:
h=4 m=17
